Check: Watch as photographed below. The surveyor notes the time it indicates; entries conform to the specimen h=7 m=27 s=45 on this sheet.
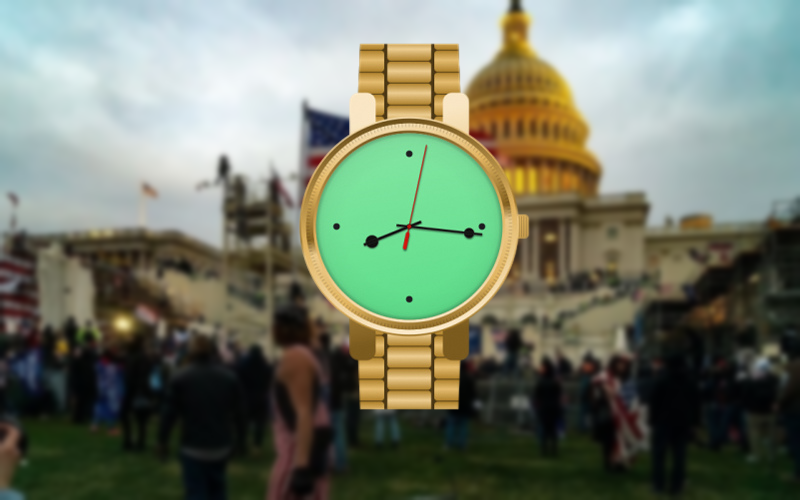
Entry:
h=8 m=16 s=2
